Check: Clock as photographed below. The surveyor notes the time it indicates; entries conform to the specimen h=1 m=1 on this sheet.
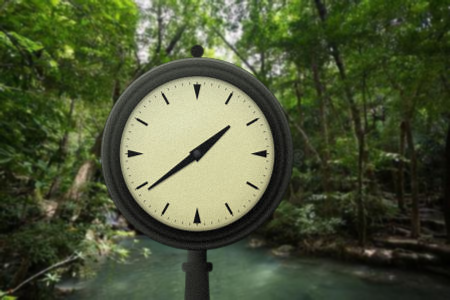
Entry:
h=1 m=39
